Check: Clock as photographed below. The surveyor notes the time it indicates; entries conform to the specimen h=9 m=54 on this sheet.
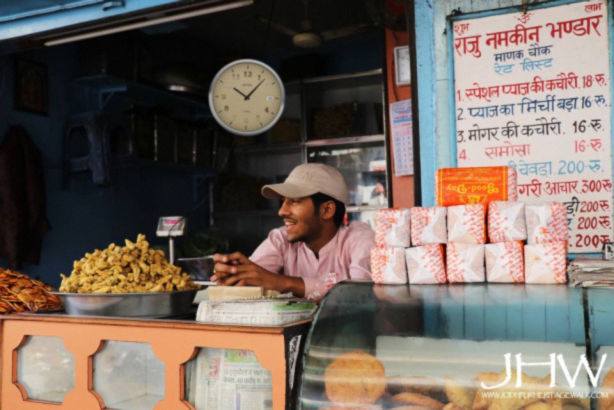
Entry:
h=10 m=7
